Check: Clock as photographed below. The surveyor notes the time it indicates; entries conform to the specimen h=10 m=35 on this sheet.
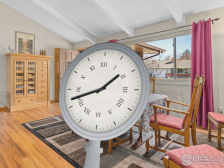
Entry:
h=1 m=42
